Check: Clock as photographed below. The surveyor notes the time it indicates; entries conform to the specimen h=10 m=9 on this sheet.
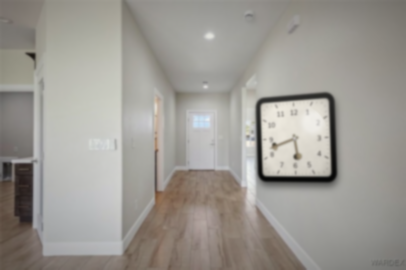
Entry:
h=5 m=42
